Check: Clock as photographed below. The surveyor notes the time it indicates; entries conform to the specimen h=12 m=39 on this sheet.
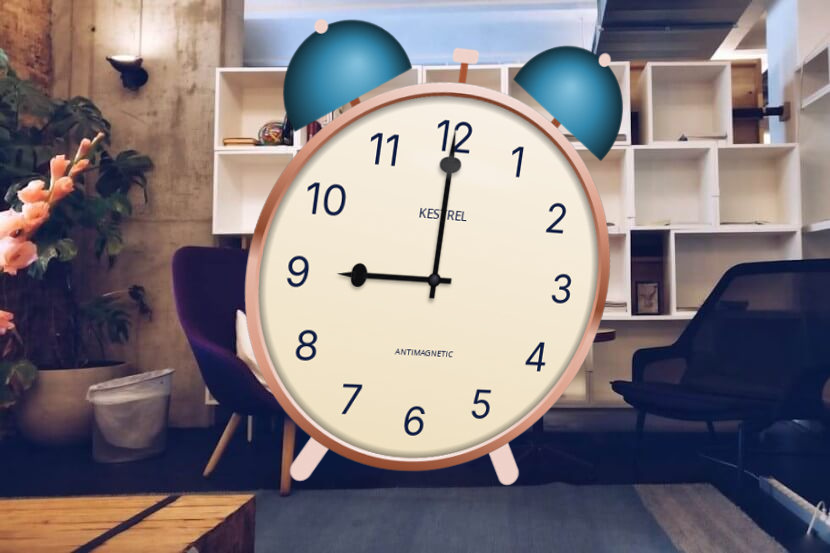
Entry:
h=9 m=0
